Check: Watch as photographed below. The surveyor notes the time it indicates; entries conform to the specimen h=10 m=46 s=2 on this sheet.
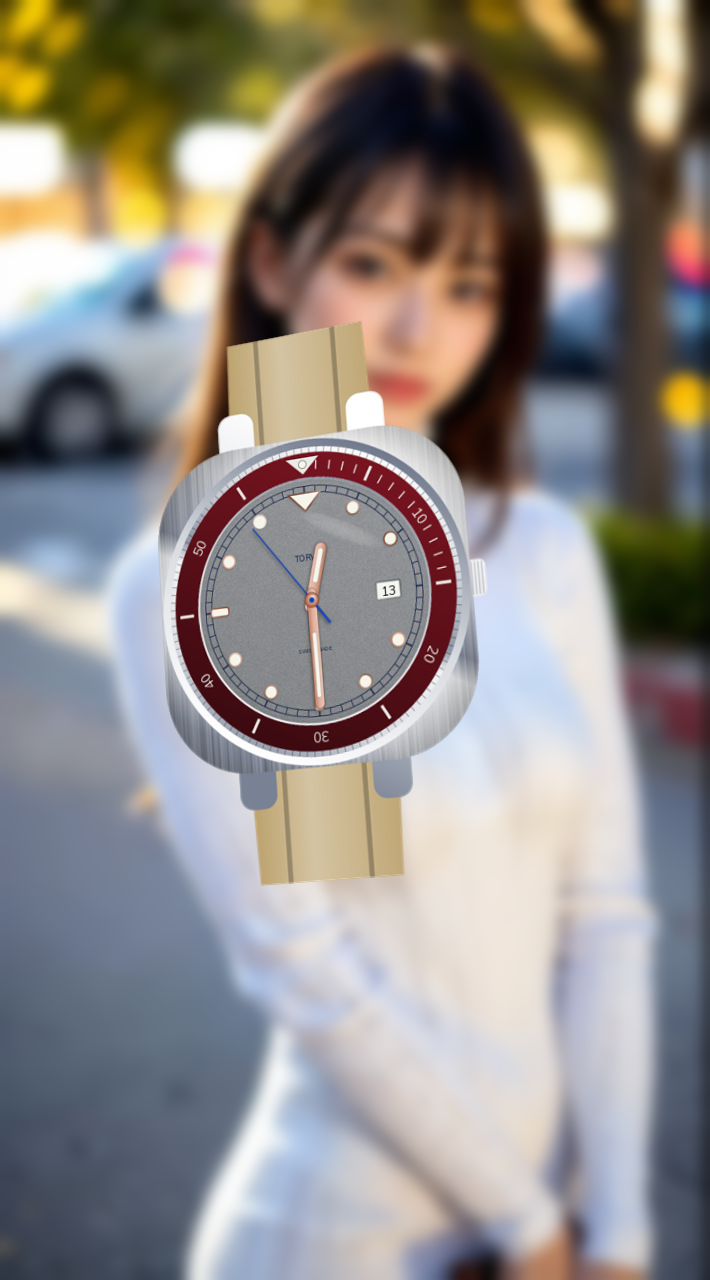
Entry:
h=12 m=29 s=54
